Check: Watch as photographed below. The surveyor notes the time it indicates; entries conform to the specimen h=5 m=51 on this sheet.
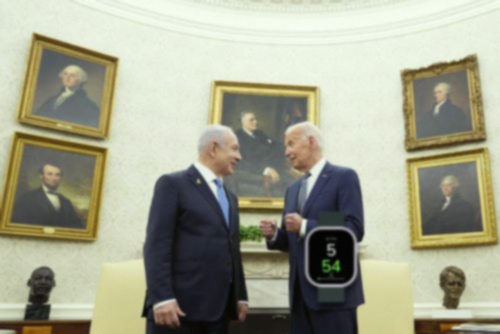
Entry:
h=5 m=54
